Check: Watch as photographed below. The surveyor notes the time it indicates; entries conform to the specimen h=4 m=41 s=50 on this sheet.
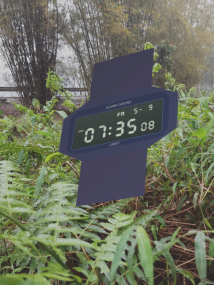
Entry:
h=7 m=35 s=8
